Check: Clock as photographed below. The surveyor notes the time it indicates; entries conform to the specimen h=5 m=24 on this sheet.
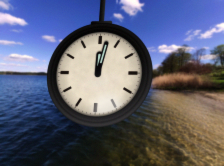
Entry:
h=12 m=2
